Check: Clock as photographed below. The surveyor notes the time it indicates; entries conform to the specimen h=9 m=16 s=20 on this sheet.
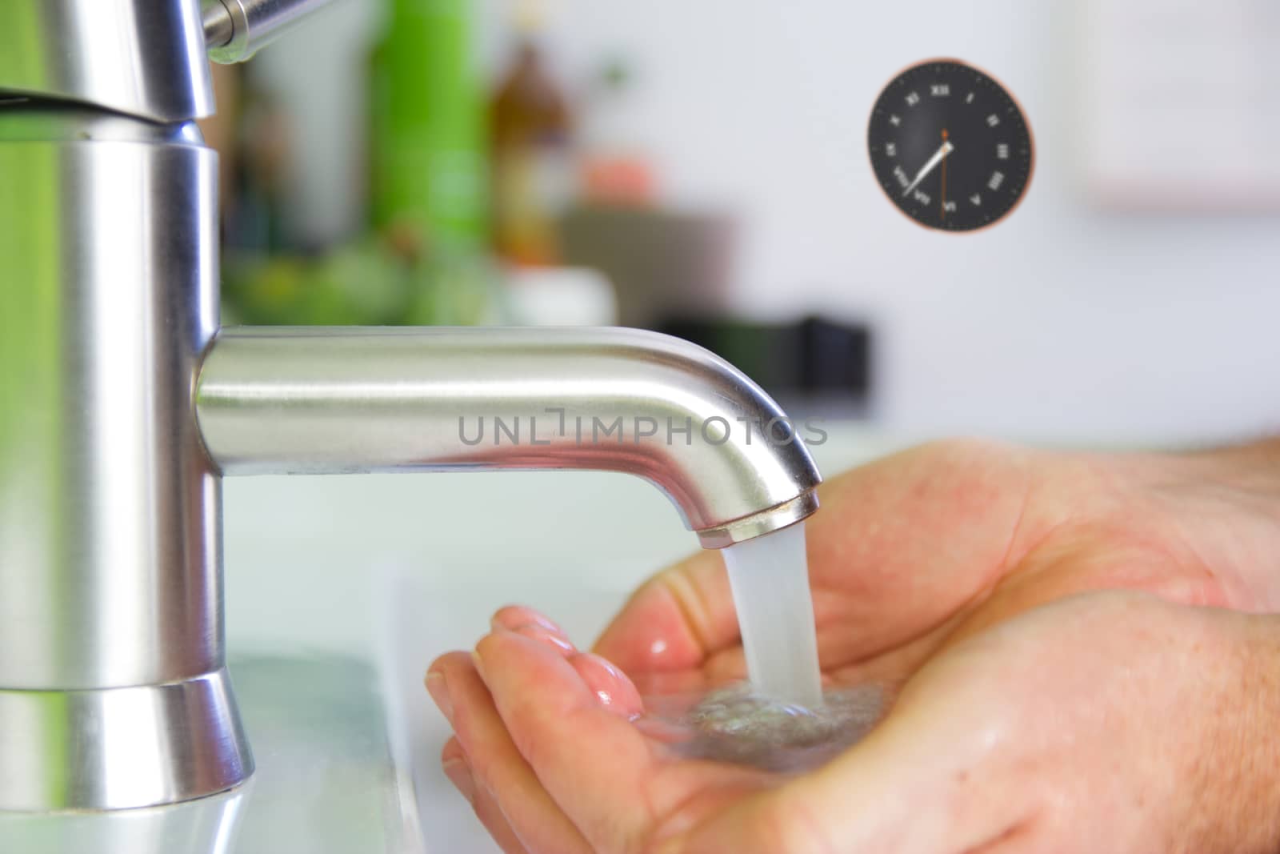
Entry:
h=7 m=37 s=31
